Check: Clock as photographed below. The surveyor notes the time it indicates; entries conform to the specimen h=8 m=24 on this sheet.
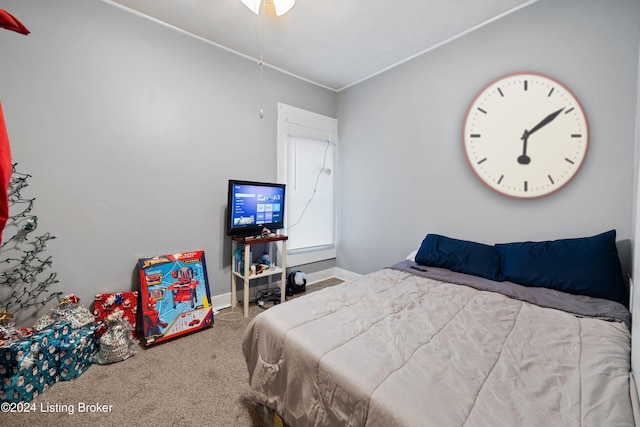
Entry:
h=6 m=9
